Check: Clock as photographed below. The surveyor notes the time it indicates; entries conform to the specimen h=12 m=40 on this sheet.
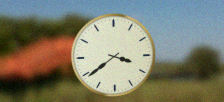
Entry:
h=3 m=39
